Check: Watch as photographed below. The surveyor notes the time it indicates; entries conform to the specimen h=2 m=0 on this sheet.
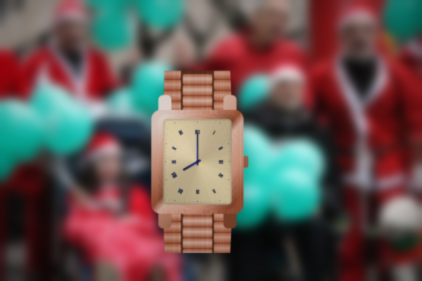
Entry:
h=8 m=0
